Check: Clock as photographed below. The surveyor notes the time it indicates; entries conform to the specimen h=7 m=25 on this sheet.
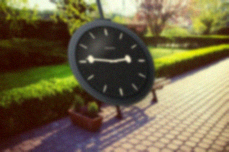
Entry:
h=2 m=46
